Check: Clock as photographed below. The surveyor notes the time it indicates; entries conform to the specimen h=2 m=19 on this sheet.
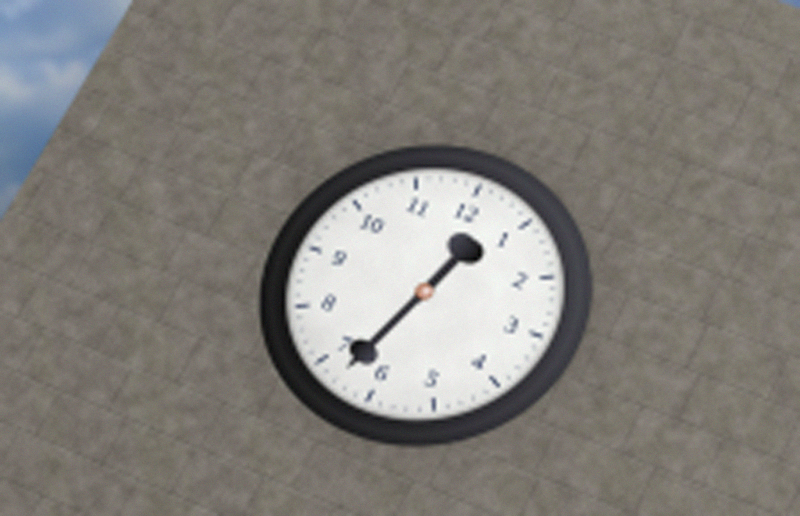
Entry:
h=12 m=33
